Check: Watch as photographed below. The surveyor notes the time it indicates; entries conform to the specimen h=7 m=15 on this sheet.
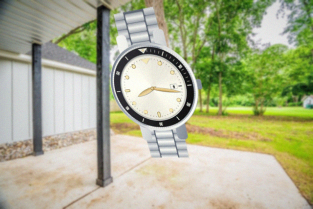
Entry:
h=8 m=17
